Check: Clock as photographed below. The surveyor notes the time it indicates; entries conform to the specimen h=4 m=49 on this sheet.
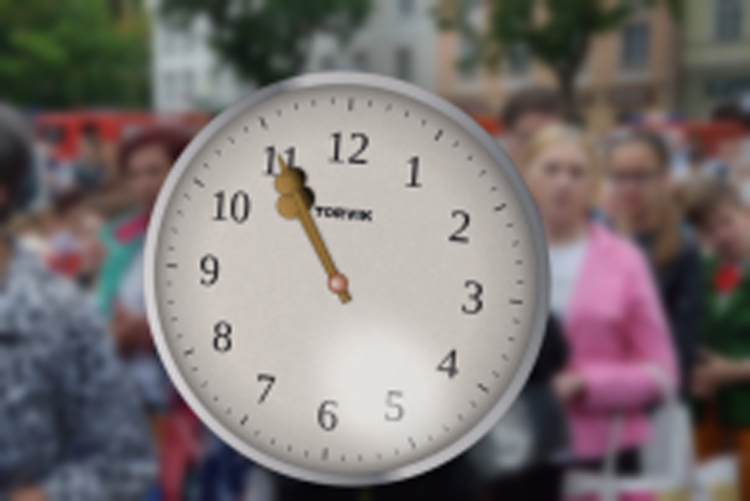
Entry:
h=10 m=55
